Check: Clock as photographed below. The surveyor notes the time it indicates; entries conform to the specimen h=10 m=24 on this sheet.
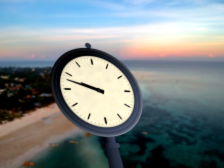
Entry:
h=9 m=48
